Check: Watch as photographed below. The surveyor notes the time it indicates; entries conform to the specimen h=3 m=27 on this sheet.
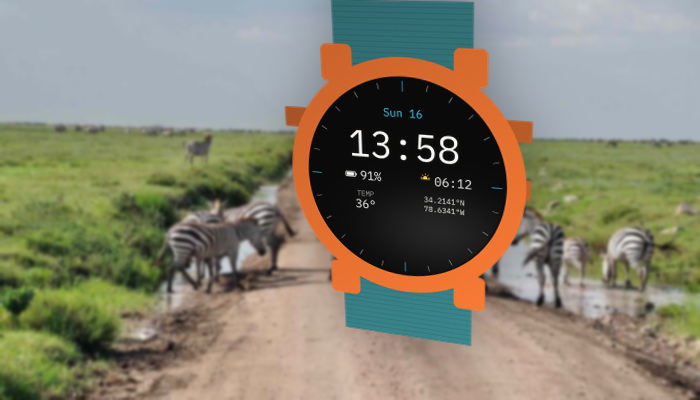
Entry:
h=13 m=58
